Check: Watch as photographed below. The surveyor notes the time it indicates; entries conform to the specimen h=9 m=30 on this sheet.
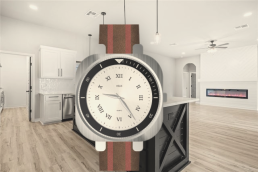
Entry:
h=9 m=24
